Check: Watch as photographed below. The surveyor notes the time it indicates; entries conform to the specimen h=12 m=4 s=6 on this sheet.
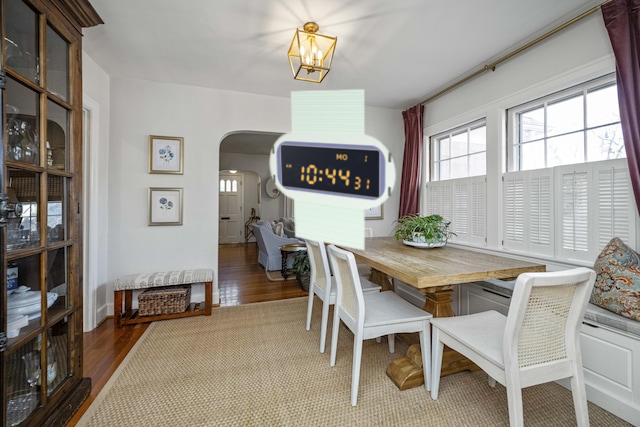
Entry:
h=10 m=44 s=31
